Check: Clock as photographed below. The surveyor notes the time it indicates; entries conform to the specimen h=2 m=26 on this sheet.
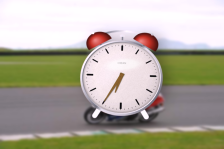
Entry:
h=6 m=35
